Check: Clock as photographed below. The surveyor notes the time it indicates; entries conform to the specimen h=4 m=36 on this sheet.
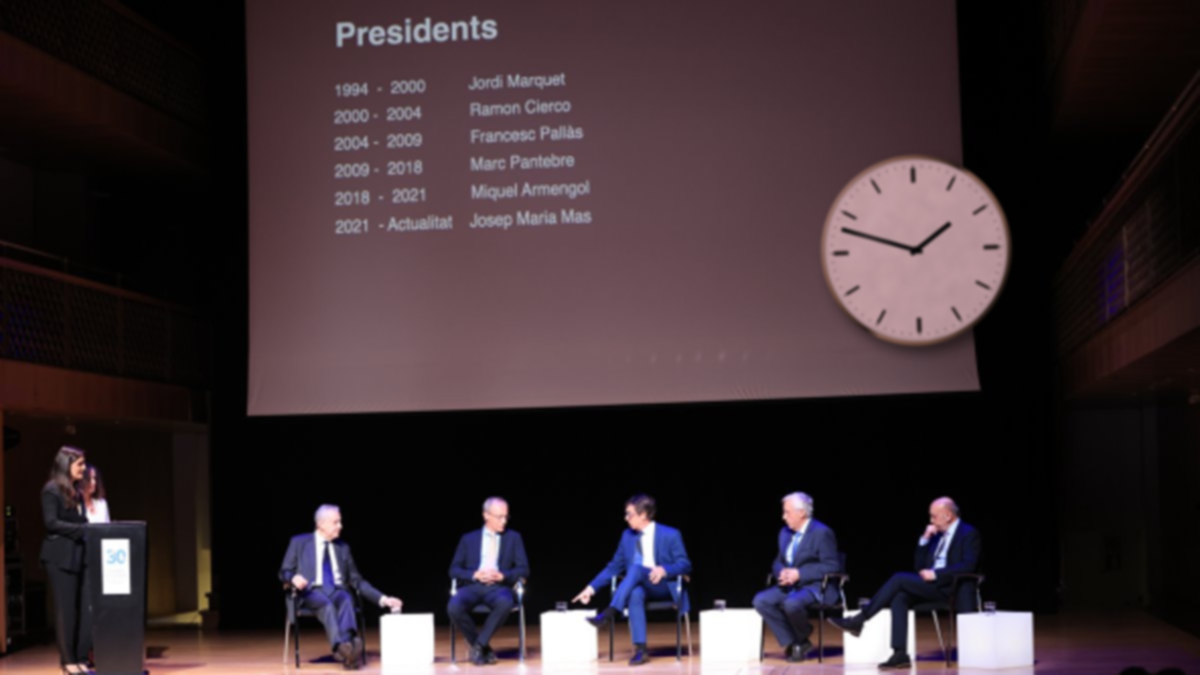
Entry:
h=1 m=48
